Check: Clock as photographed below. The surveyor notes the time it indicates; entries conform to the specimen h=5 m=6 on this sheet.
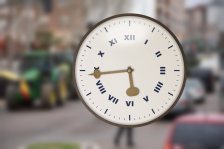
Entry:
h=5 m=44
